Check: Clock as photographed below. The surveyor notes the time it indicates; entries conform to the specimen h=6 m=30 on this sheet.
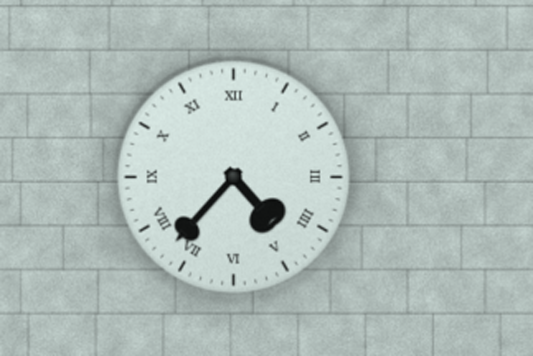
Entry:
h=4 m=37
